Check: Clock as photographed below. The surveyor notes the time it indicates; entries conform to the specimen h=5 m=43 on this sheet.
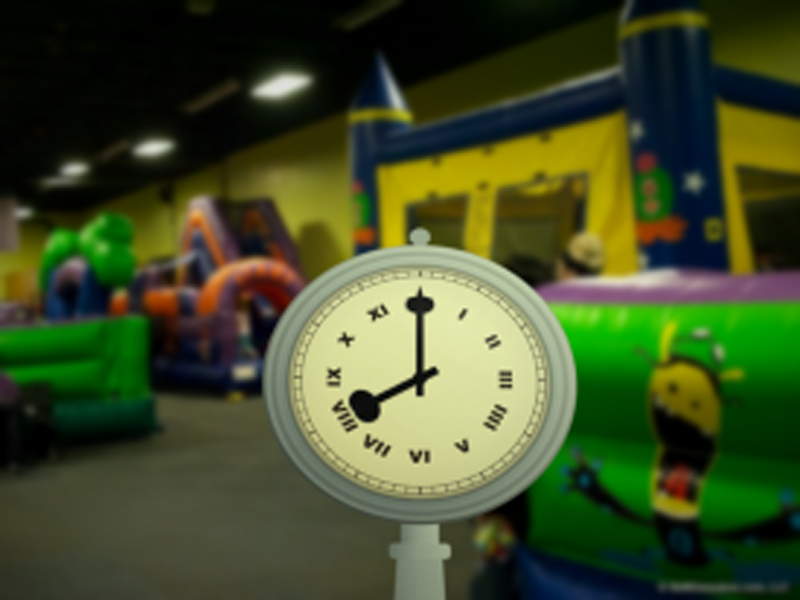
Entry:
h=8 m=0
